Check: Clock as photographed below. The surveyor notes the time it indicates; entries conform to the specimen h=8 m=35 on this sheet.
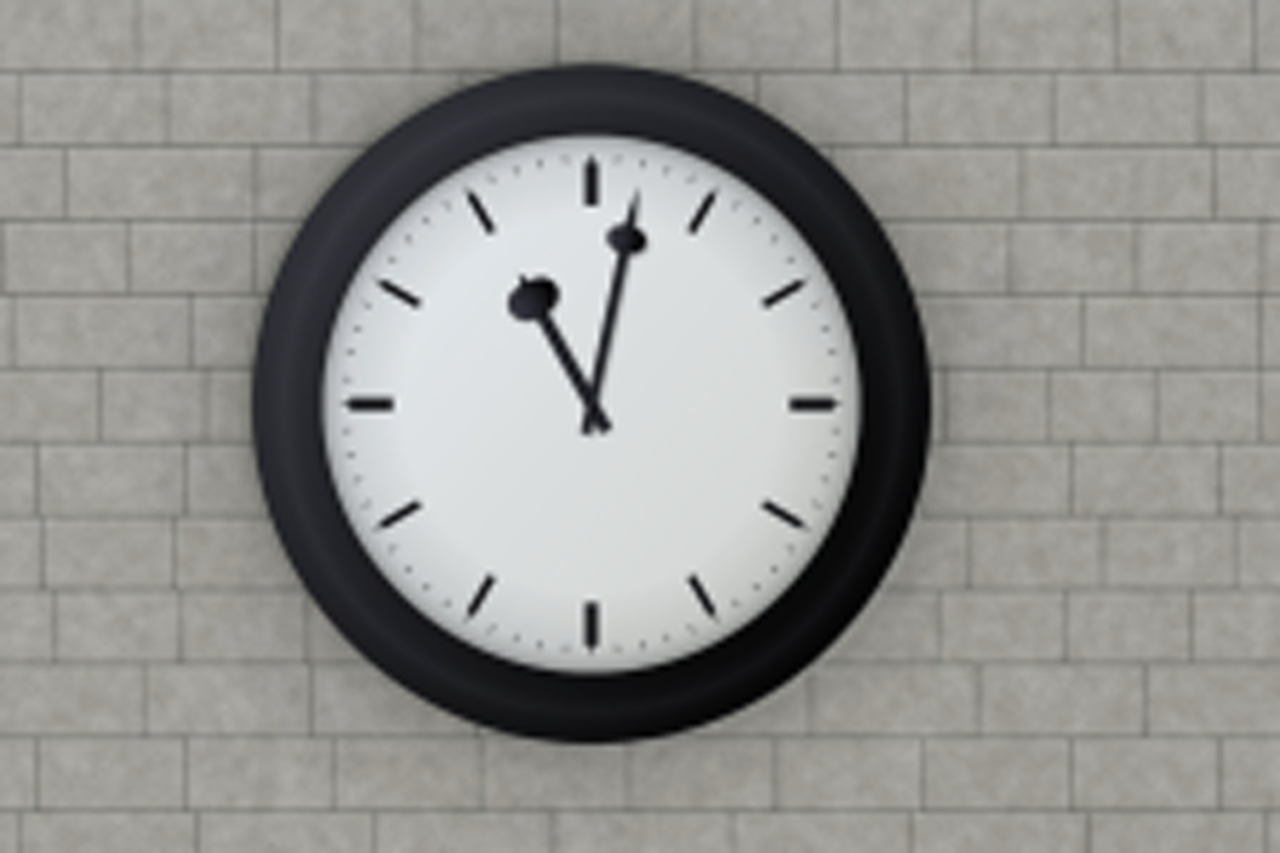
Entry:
h=11 m=2
